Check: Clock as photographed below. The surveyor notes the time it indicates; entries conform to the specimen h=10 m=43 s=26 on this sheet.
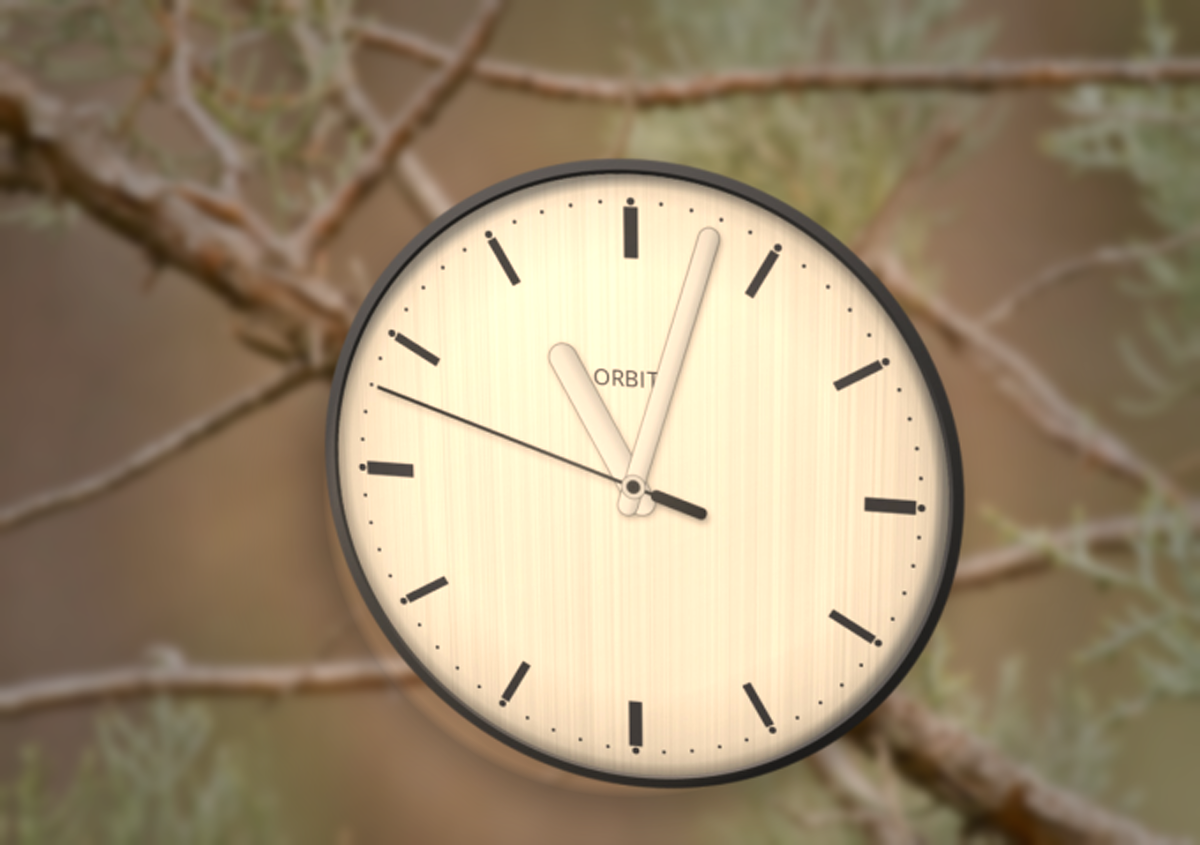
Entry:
h=11 m=2 s=48
